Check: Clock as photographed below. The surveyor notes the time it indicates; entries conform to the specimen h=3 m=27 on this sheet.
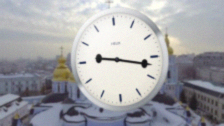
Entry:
h=9 m=17
